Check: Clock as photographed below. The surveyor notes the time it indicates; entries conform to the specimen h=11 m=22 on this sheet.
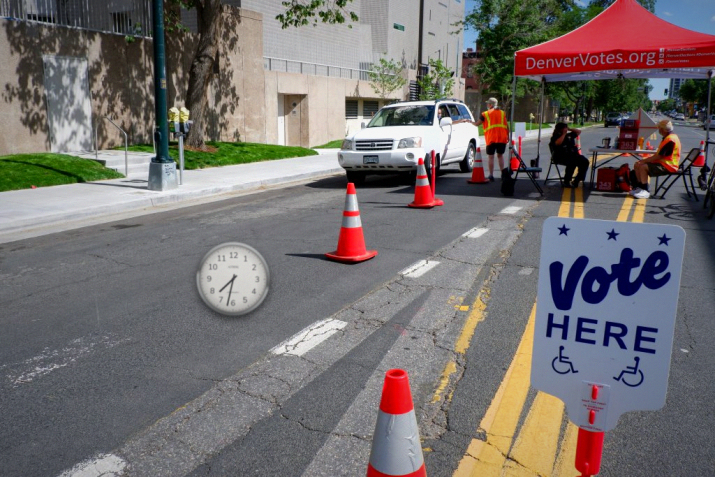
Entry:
h=7 m=32
